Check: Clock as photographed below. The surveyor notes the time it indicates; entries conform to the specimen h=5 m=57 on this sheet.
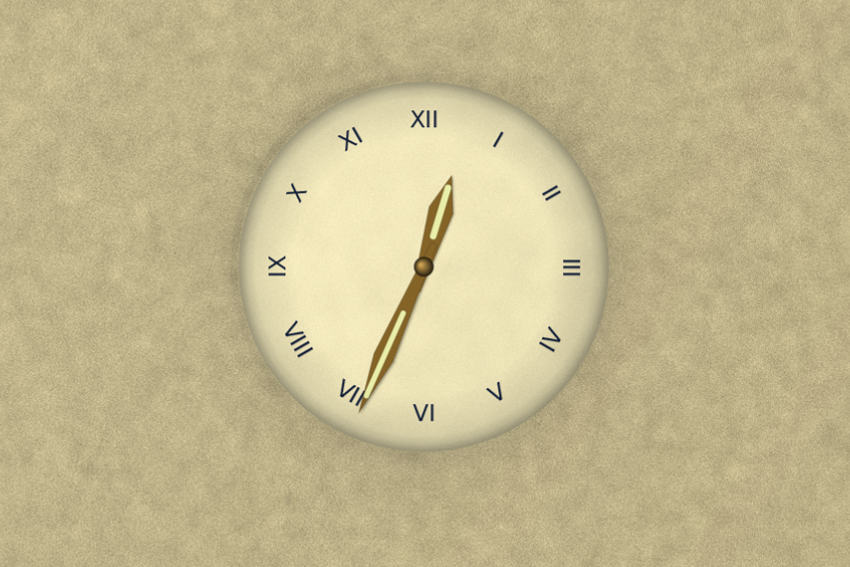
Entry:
h=12 m=34
